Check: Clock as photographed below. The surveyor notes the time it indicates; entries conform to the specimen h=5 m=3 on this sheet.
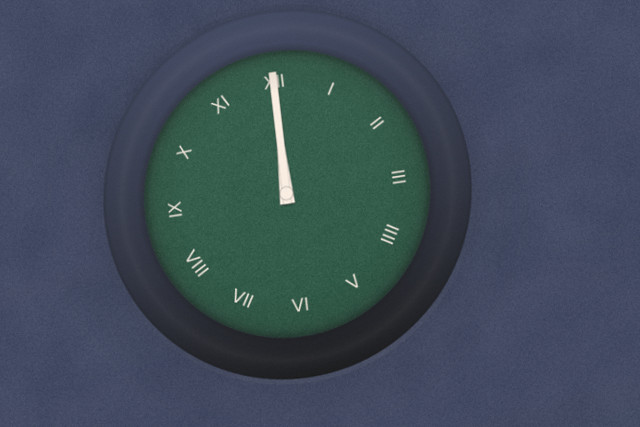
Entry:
h=12 m=0
